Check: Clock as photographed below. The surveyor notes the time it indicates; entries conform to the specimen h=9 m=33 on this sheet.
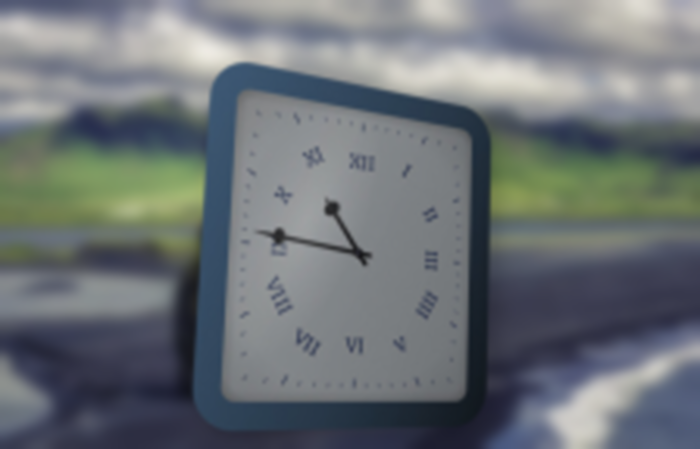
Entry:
h=10 m=46
